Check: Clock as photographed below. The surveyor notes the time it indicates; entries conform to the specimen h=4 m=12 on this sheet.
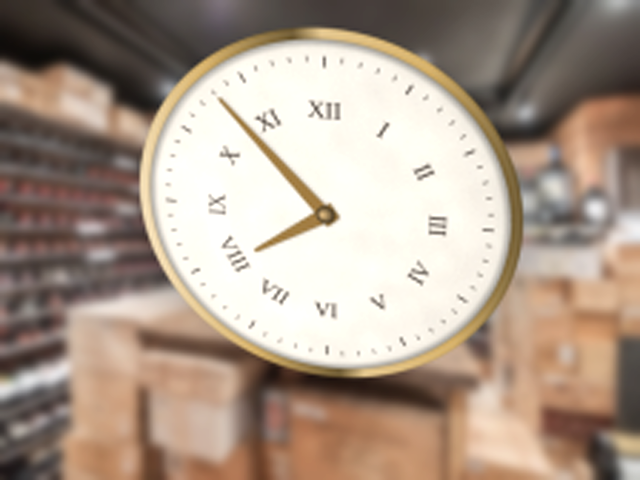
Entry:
h=7 m=53
